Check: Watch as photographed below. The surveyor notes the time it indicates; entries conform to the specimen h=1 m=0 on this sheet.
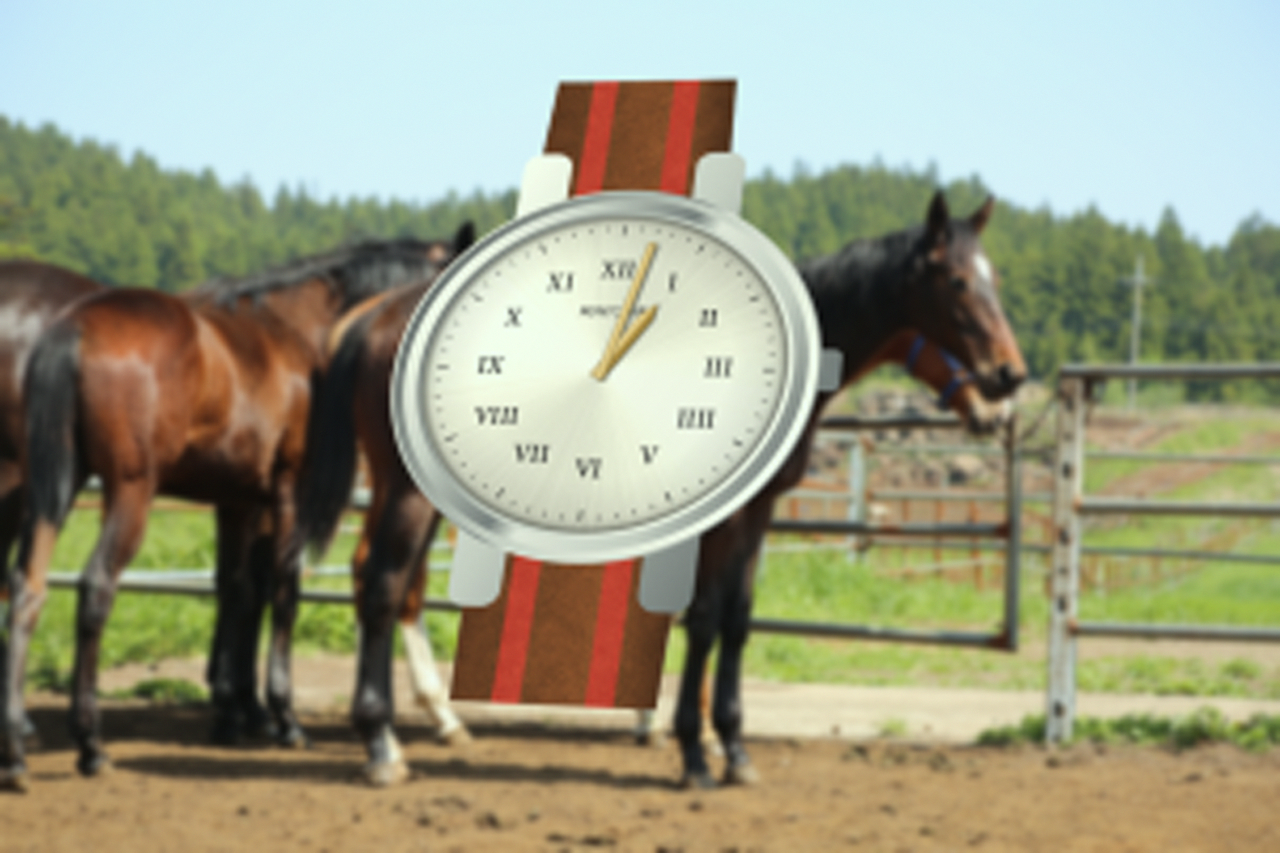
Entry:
h=1 m=2
